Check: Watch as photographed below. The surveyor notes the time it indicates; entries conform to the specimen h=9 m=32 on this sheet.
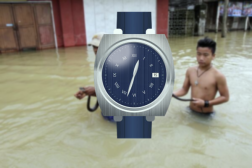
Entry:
h=12 m=33
